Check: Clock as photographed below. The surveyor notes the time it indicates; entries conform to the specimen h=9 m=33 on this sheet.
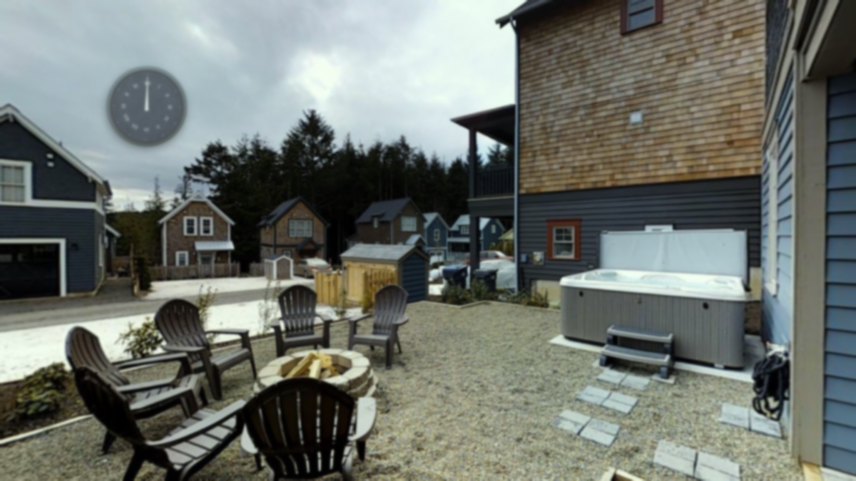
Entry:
h=12 m=0
